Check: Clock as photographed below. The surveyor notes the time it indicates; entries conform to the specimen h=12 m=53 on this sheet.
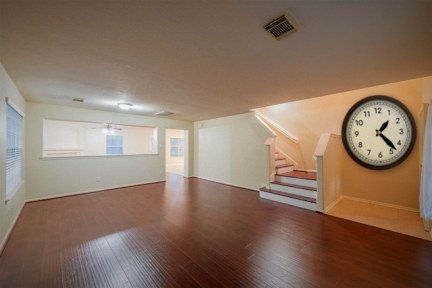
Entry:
h=1 m=23
